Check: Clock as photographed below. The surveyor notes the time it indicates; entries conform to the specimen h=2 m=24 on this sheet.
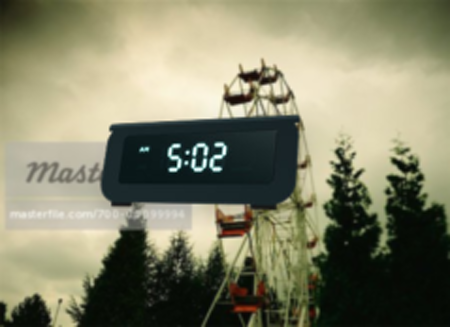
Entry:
h=5 m=2
